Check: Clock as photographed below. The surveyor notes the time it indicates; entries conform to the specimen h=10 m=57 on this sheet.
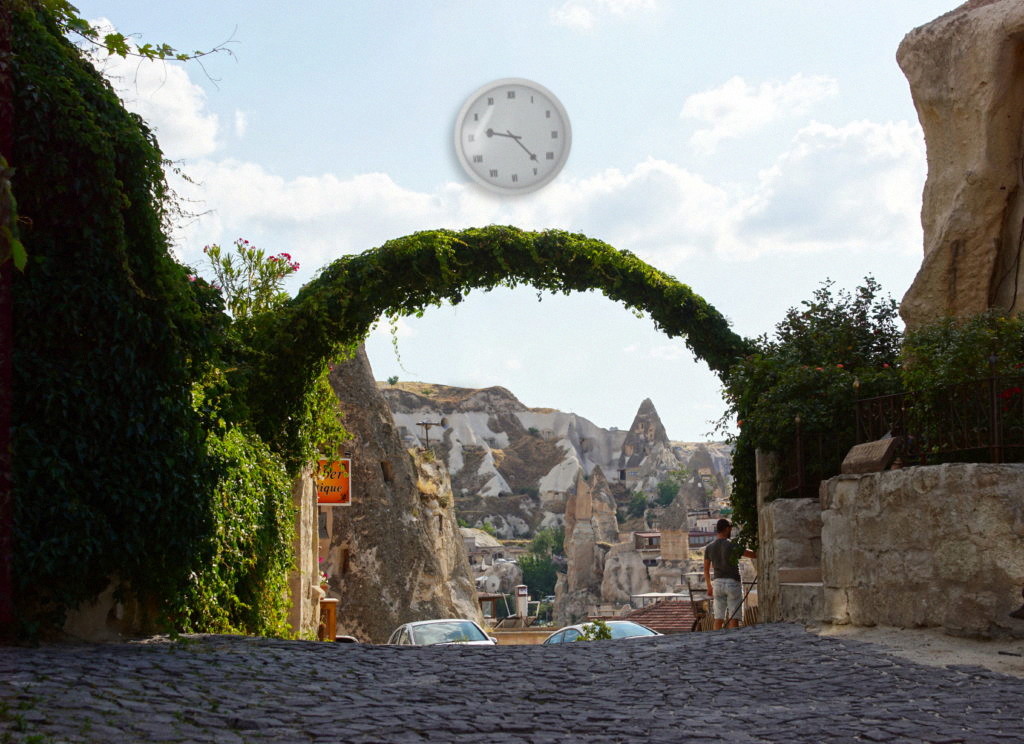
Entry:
h=9 m=23
